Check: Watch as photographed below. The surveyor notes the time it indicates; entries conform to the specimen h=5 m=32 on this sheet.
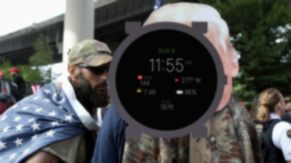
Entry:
h=11 m=55
